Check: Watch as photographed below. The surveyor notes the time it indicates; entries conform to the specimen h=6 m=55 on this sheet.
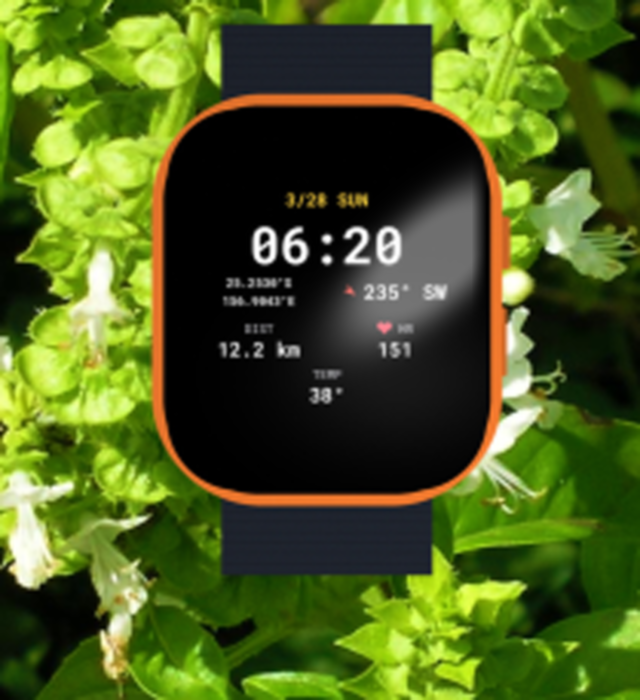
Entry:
h=6 m=20
